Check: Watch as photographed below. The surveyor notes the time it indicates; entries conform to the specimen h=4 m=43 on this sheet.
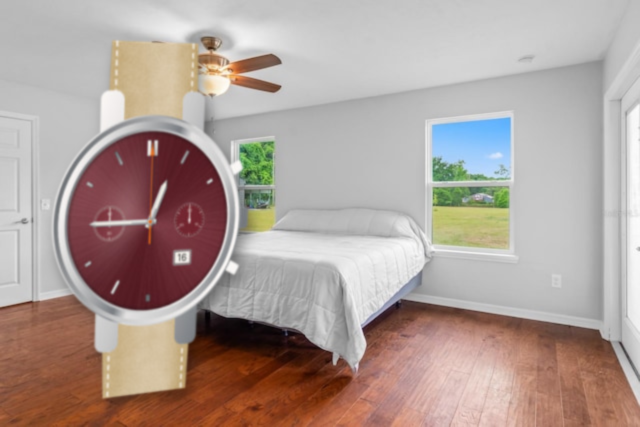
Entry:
h=12 m=45
